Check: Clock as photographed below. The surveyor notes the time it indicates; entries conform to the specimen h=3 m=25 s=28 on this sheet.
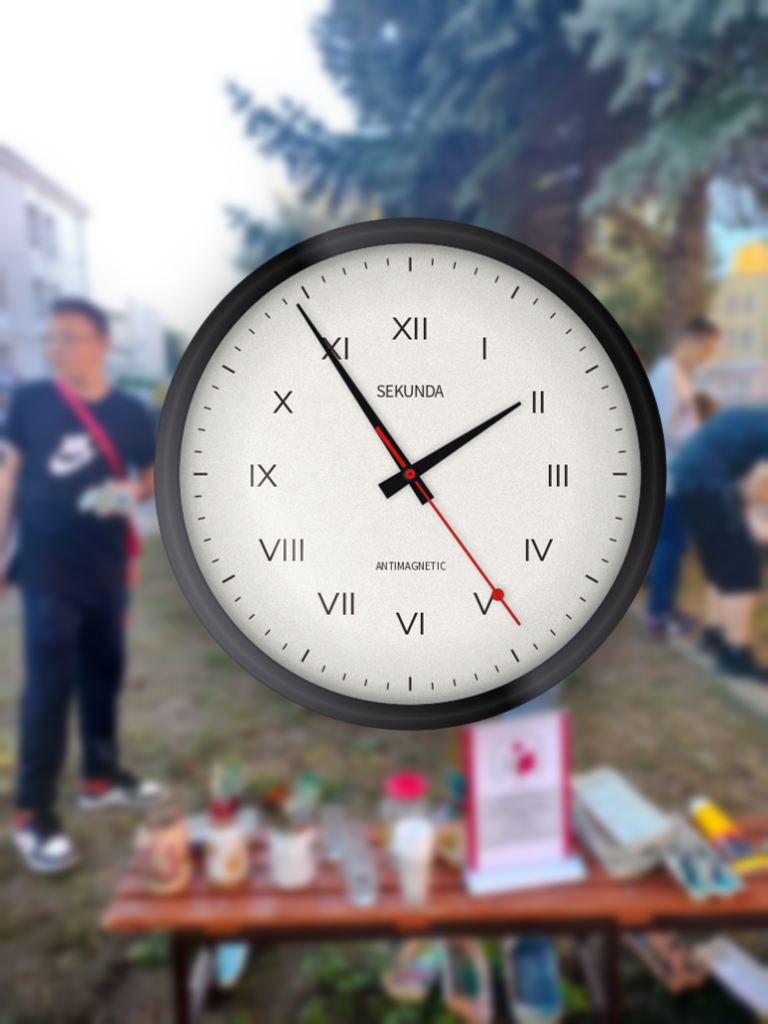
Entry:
h=1 m=54 s=24
